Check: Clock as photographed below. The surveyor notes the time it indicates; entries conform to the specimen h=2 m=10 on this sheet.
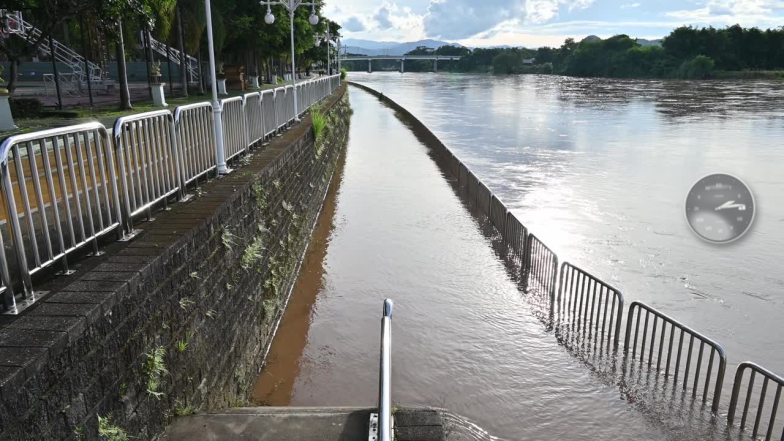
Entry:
h=2 m=14
